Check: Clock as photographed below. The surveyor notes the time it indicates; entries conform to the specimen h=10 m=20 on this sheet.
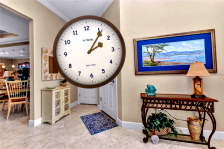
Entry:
h=2 m=6
